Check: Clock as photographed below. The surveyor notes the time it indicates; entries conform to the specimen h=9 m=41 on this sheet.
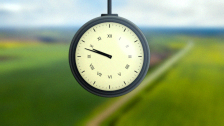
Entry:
h=9 m=48
